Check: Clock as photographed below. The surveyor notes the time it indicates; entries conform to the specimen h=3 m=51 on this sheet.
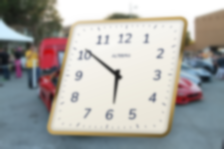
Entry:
h=5 m=51
